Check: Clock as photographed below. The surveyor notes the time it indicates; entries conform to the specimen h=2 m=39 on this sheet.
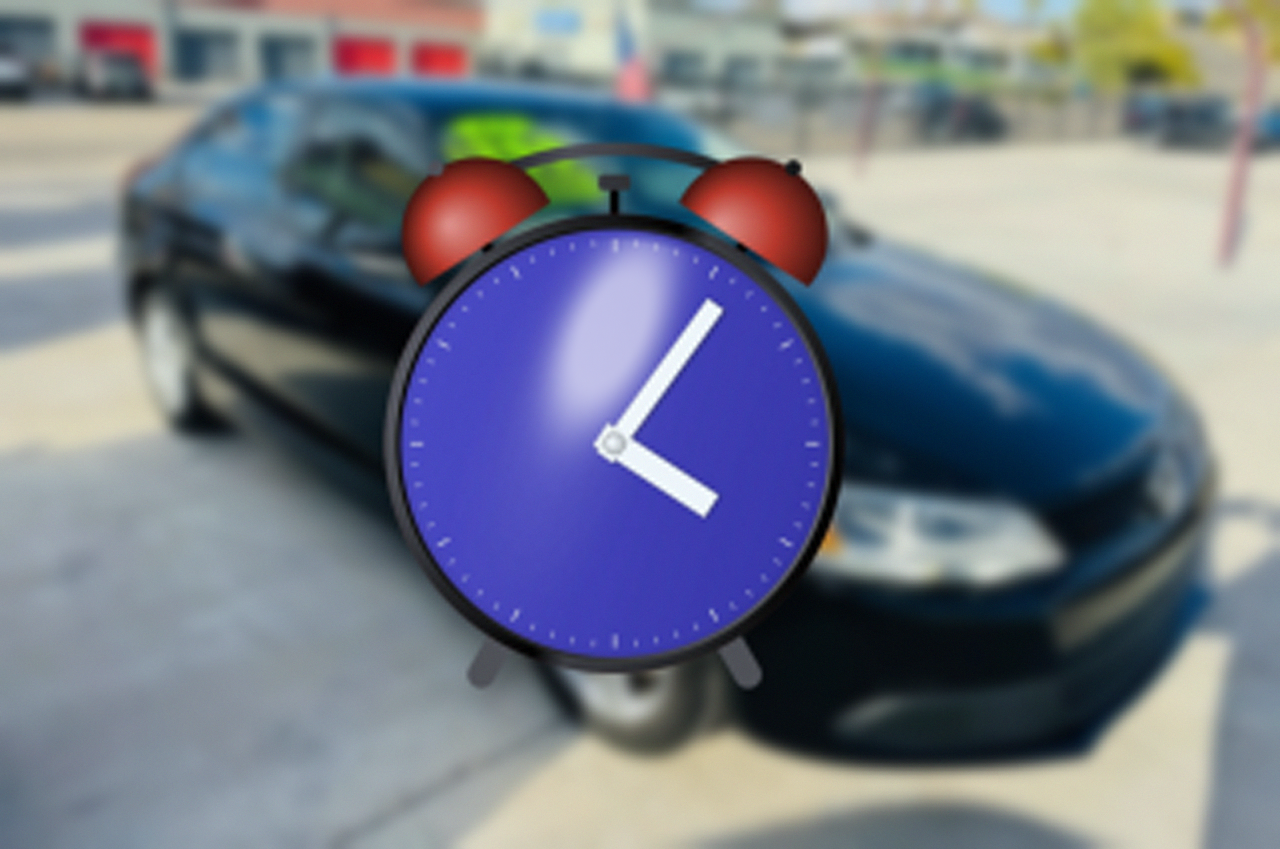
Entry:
h=4 m=6
